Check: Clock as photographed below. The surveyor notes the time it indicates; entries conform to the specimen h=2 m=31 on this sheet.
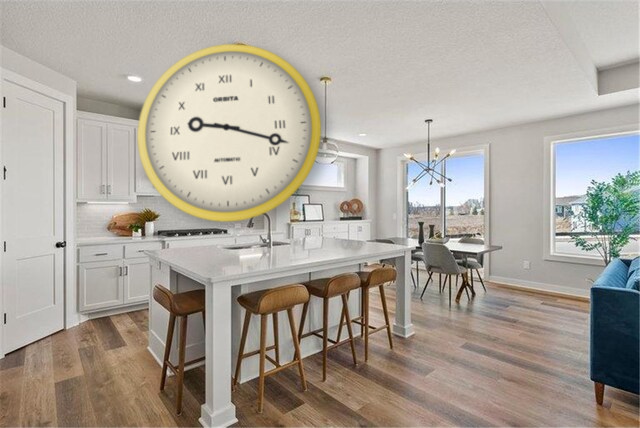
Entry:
h=9 m=18
